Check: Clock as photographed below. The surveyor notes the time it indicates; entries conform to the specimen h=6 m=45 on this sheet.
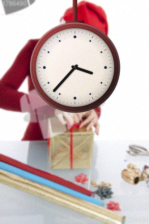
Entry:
h=3 m=37
